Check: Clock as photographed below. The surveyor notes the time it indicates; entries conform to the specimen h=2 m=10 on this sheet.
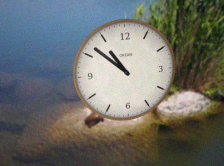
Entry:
h=10 m=52
